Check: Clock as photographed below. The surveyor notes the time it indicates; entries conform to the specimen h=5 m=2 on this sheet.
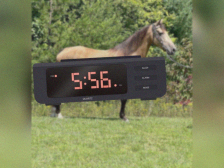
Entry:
h=5 m=56
